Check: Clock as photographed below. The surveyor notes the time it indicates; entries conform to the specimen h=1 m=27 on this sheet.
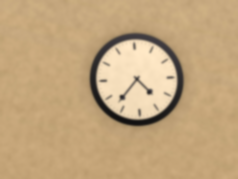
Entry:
h=4 m=37
